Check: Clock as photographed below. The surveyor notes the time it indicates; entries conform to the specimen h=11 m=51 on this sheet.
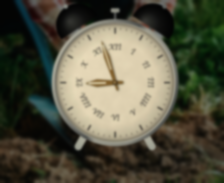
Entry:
h=8 m=57
